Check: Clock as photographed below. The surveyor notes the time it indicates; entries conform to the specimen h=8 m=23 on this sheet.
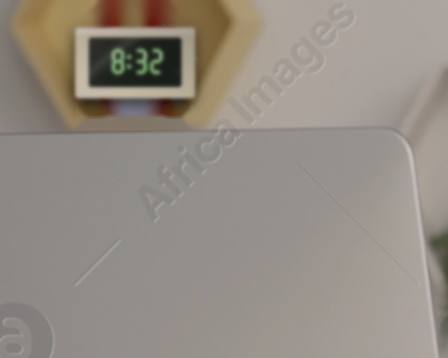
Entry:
h=8 m=32
